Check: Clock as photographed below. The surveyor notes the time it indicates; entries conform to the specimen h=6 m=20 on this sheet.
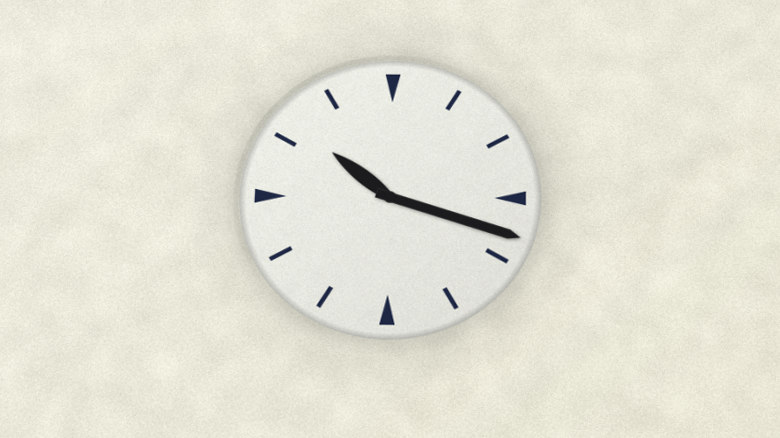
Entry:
h=10 m=18
